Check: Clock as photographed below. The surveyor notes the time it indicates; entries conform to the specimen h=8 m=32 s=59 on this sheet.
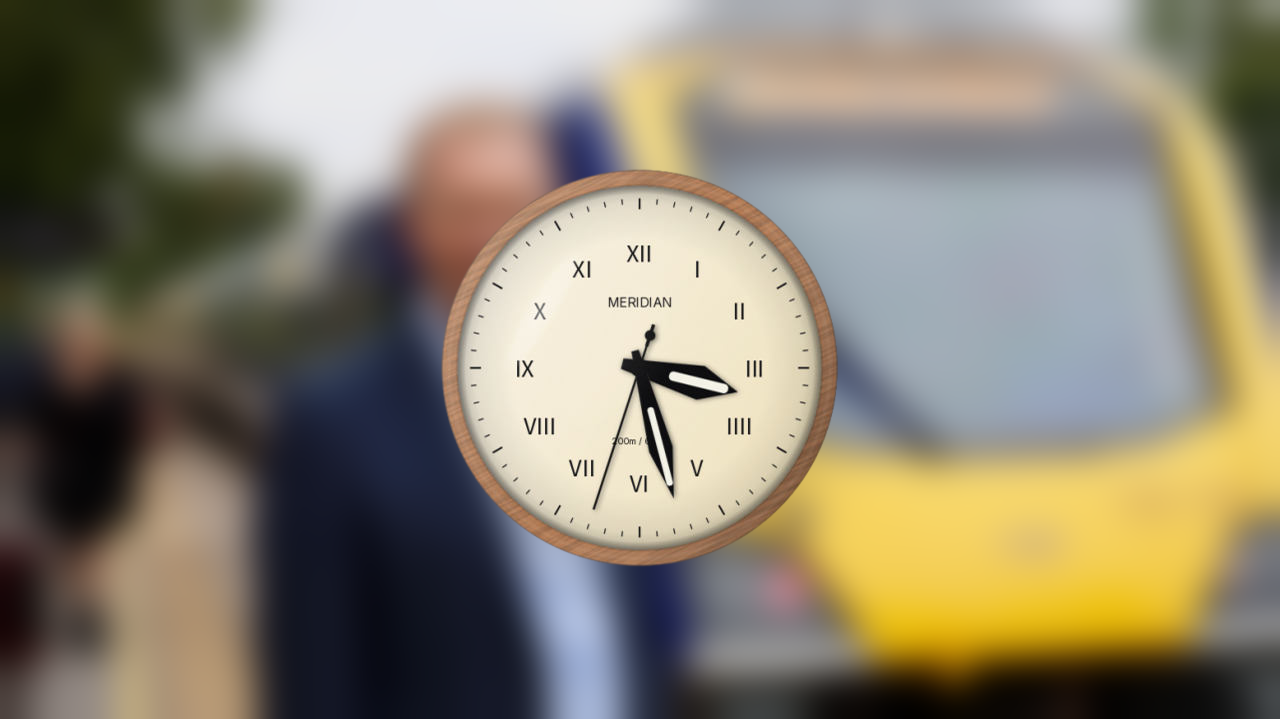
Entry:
h=3 m=27 s=33
